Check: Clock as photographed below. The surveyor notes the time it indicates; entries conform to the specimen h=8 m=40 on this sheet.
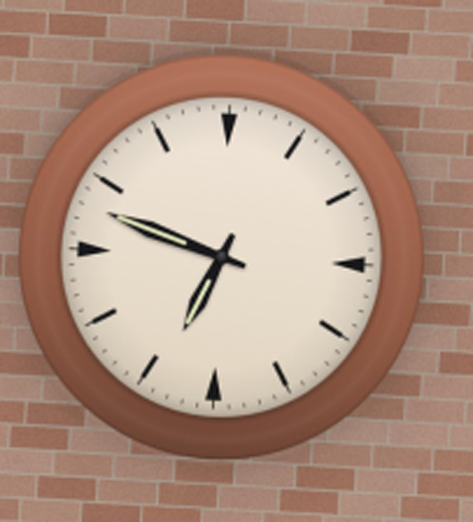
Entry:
h=6 m=48
